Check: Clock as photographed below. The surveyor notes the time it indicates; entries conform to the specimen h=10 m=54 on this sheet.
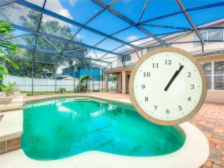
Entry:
h=1 m=6
